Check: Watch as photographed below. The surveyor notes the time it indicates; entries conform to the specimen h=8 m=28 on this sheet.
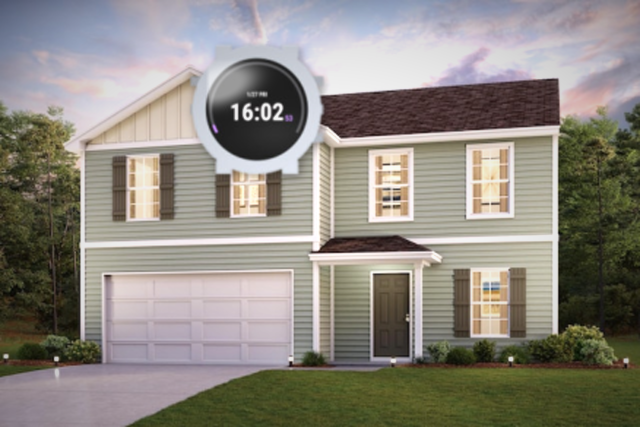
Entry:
h=16 m=2
